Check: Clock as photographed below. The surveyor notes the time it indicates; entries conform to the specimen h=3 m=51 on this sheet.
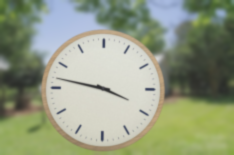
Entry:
h=3 m=47
